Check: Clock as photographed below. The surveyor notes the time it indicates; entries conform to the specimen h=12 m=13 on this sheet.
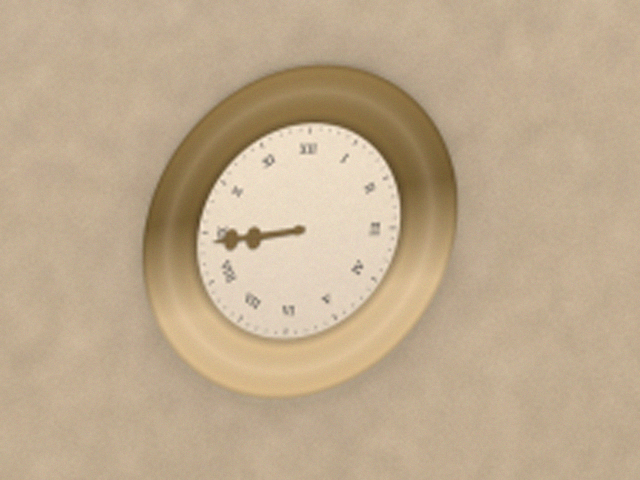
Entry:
h=8 m=44
